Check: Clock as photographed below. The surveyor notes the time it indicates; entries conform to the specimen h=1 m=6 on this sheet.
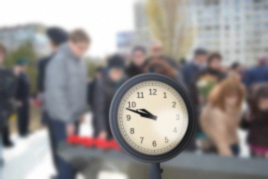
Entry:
h=9 m=48
